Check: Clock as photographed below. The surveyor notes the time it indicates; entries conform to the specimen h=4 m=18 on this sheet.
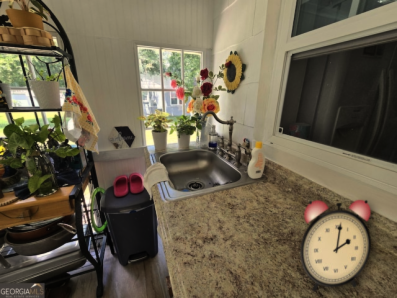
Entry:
h=2 m=1
